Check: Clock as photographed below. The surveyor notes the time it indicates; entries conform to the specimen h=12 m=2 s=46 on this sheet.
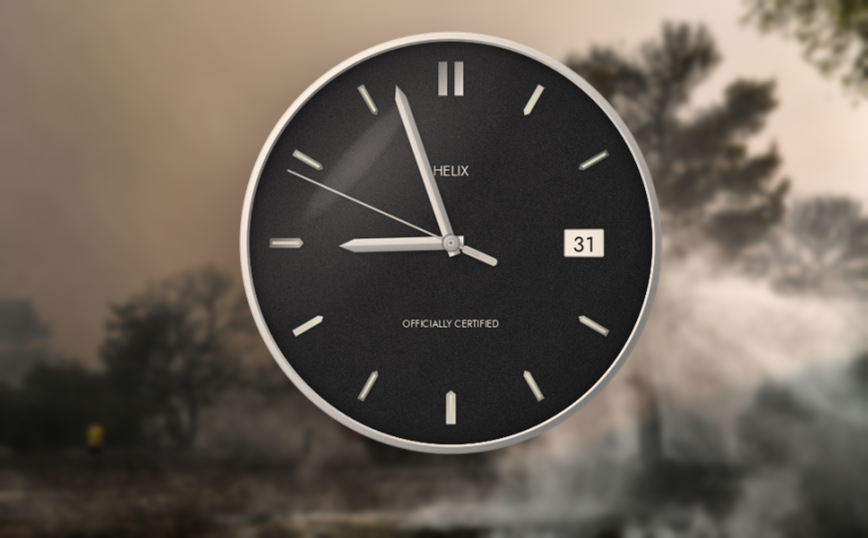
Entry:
h=8 m=56 s=49
